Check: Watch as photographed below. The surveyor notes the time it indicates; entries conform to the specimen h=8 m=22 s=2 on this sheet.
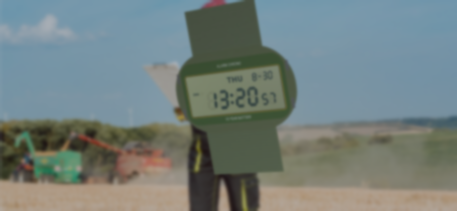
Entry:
h=13 m=20 s=57
